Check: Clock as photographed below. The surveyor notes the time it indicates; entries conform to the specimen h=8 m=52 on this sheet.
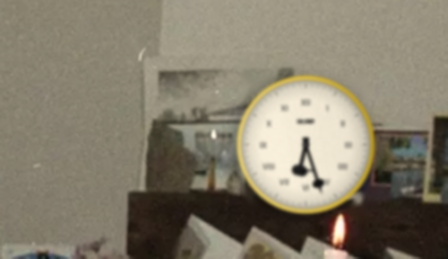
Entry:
h=6 m=27
